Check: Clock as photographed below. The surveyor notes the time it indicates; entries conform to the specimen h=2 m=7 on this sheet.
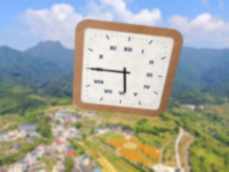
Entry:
h=5 m=45
